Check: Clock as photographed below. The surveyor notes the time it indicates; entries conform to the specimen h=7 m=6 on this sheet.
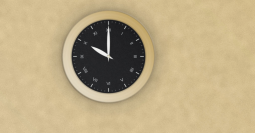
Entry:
h=10 m=0
